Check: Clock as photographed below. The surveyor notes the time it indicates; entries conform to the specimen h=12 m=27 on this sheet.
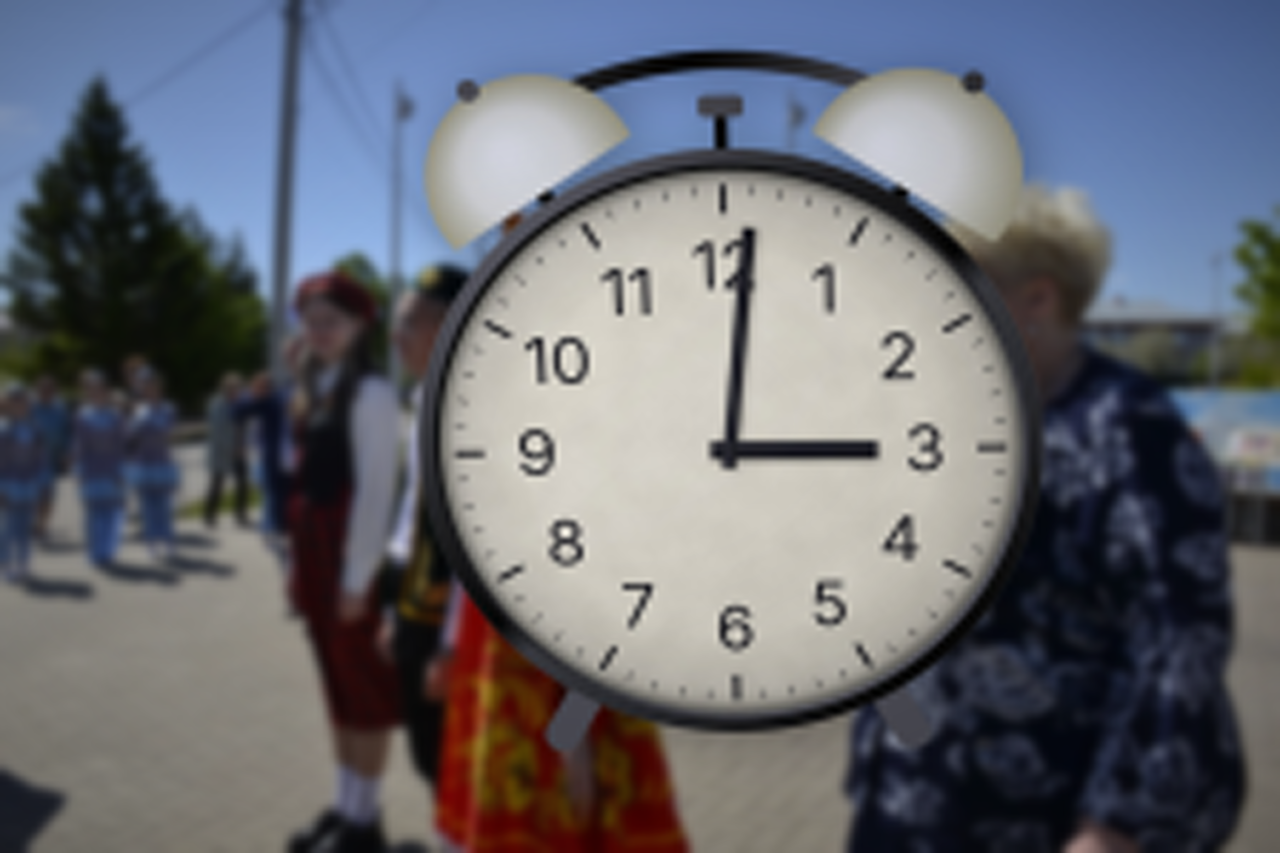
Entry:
h=3 m=1
